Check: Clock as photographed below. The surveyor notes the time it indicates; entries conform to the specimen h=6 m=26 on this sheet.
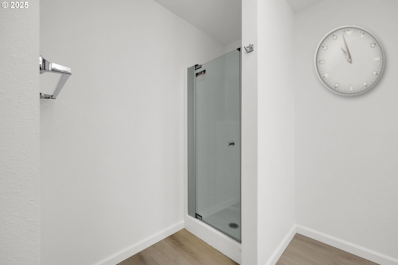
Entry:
h=10 m=58
